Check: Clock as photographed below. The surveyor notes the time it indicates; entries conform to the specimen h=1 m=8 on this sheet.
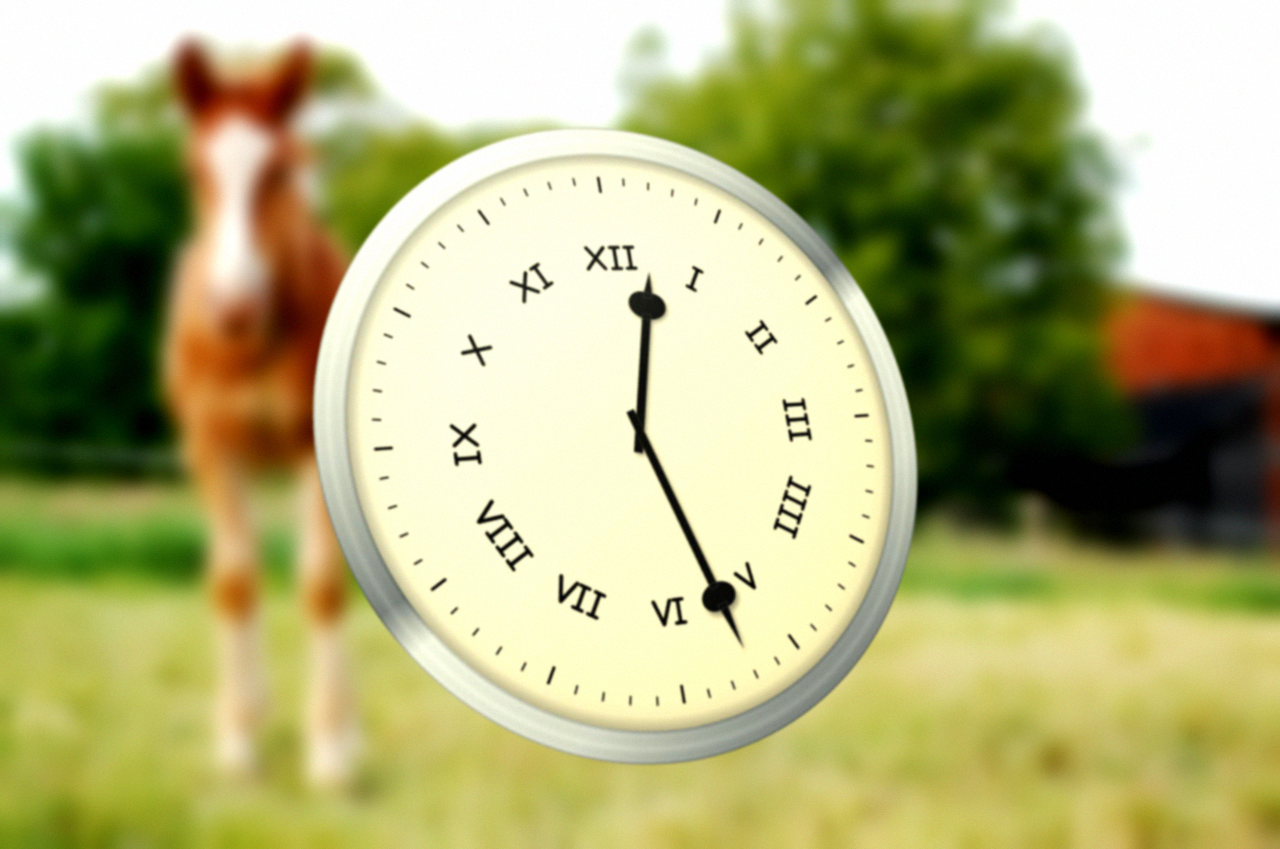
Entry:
h=12 m=27
